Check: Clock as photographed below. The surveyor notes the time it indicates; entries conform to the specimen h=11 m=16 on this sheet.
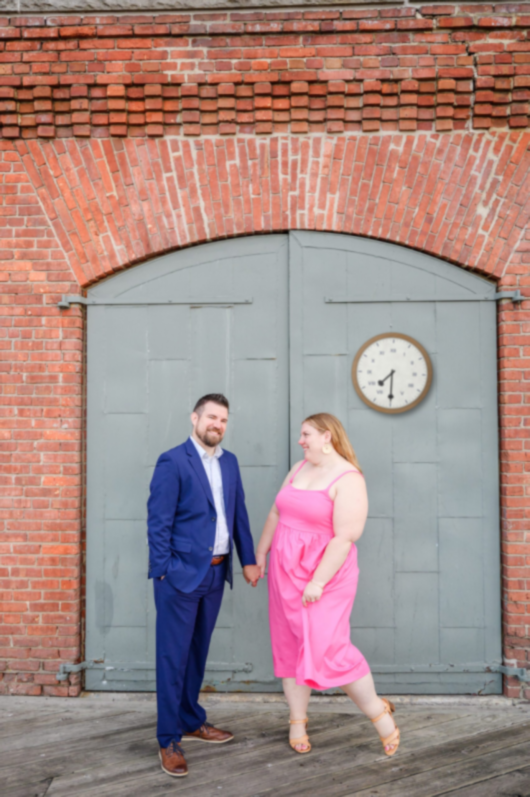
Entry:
h=7 m=30
